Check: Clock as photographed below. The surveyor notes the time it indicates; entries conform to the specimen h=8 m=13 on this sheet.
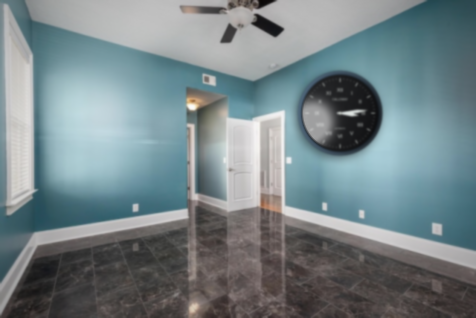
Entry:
h=3 m=14
